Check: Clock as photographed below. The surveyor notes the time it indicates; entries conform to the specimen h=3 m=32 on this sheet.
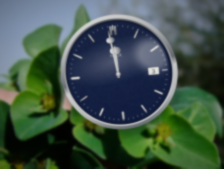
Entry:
h=11 m=59
